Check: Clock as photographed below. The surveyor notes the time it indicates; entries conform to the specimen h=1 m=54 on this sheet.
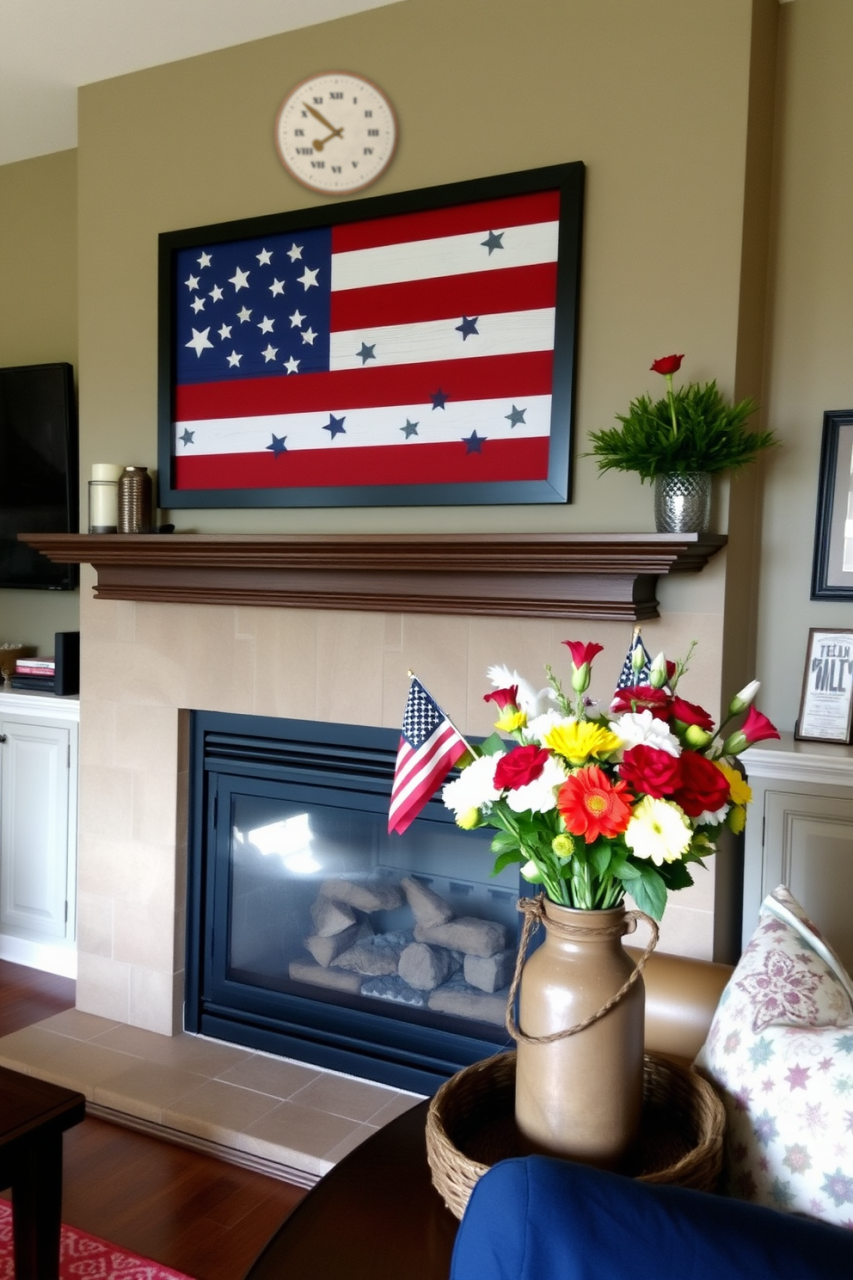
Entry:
h=7 m=52
